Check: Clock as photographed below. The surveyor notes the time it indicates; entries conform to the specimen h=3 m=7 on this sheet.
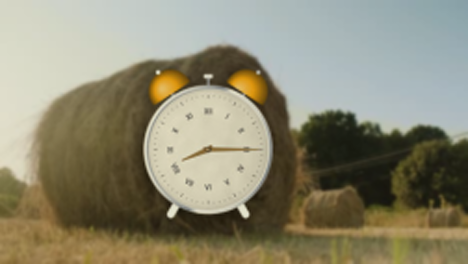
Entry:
h=8 m=15
